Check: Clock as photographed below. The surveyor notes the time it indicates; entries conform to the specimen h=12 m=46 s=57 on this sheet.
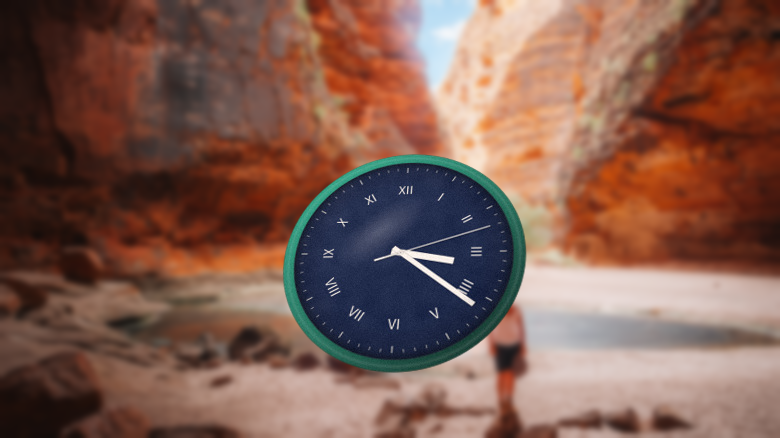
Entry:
h=3 m=21 s=12
